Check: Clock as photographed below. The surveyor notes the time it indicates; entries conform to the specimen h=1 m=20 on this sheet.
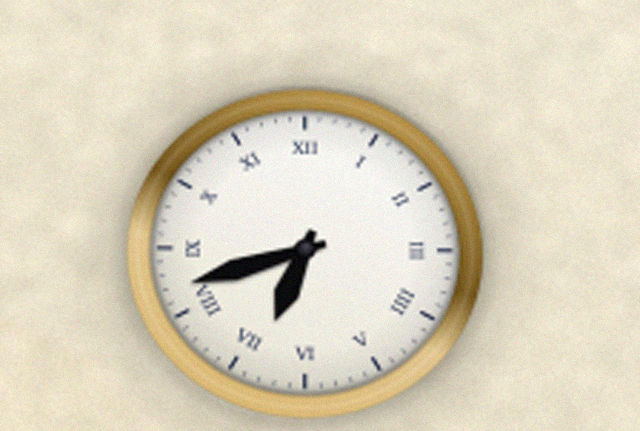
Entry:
h=6 m=42
